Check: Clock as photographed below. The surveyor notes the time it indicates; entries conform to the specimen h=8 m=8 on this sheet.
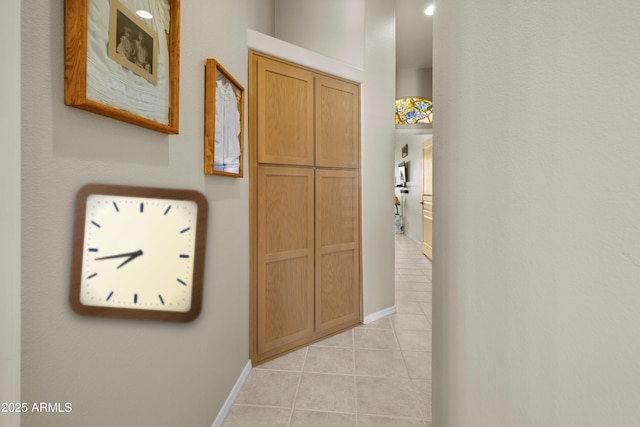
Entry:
h=7 m=43
